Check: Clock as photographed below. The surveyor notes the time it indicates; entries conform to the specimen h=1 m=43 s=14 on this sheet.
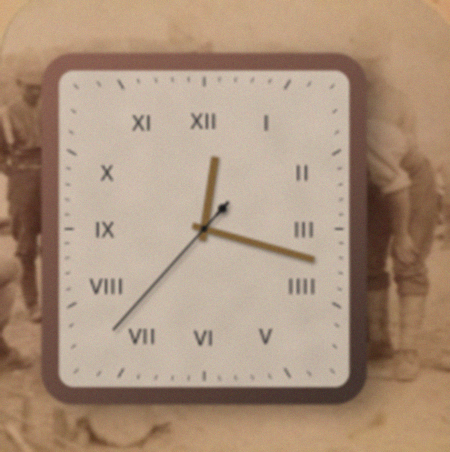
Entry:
h=12 m=17 s=37
